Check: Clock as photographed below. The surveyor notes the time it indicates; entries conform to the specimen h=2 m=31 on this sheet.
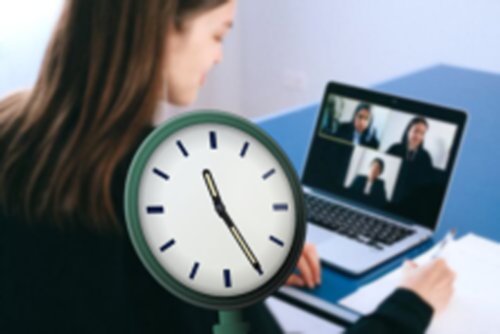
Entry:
h=11 m=25
